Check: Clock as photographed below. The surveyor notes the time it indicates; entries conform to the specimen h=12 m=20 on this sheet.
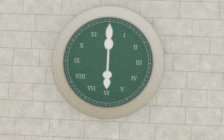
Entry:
h=6 m=0
